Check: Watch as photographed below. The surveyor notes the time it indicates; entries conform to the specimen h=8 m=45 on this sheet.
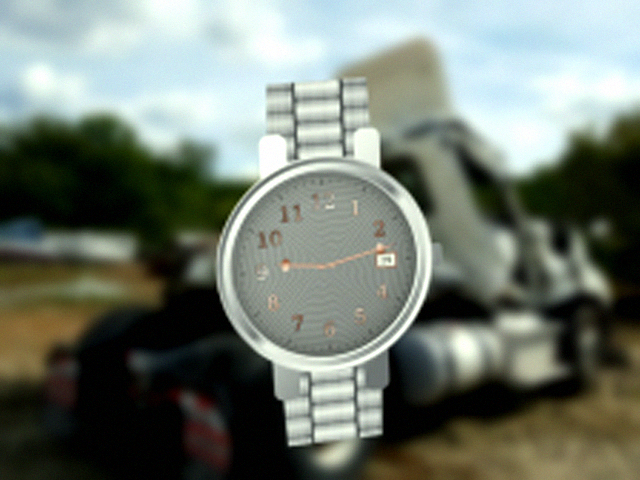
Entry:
h=9 m=13
